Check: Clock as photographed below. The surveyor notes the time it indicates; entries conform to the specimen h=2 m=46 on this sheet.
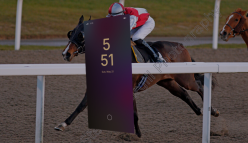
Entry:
h=5 m=51
